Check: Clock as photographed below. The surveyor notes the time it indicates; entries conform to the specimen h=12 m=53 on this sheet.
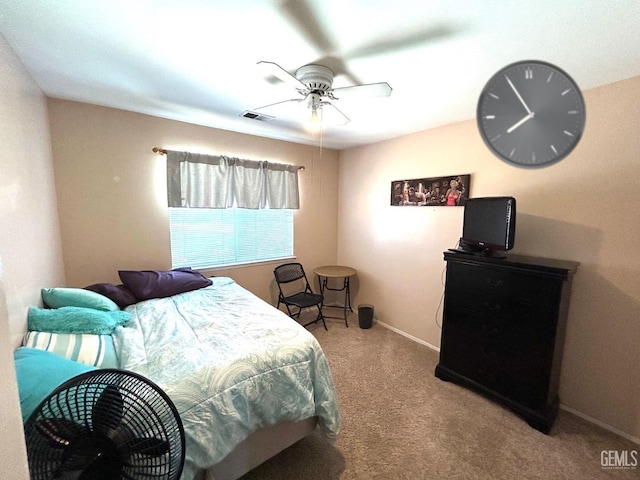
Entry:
h=7 m=55
